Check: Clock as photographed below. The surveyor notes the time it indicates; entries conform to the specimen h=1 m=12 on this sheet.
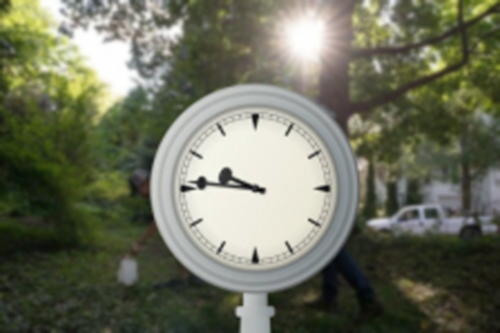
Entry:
h=9 m=46
